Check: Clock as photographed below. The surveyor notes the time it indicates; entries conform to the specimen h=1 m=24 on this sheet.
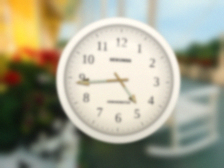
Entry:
h=4 m=44
